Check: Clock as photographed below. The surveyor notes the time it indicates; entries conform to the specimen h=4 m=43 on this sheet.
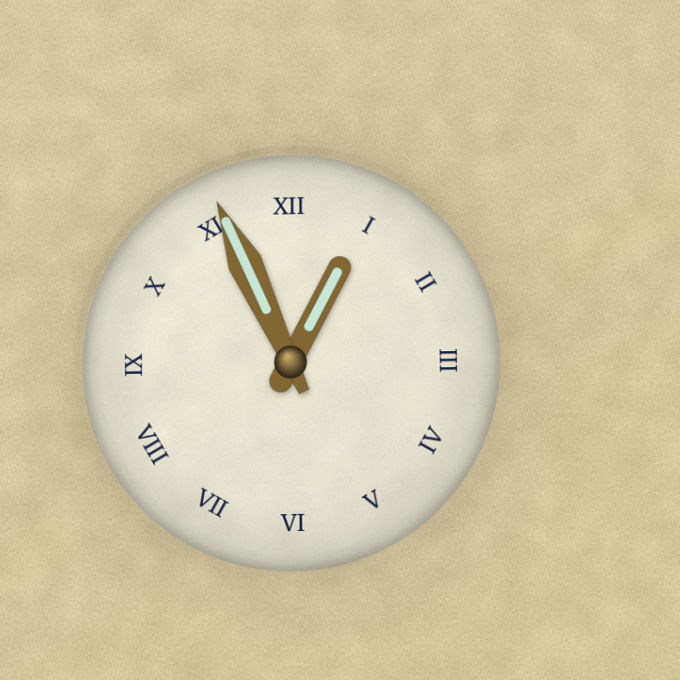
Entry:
h=12 m=56
